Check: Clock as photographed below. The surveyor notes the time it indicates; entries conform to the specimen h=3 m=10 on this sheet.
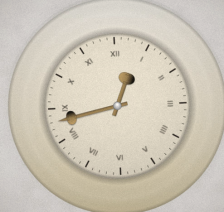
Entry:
h=12 m=43
